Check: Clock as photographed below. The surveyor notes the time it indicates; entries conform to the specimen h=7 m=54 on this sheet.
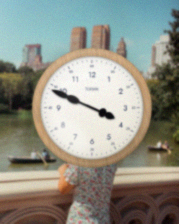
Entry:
h=3 m=49
